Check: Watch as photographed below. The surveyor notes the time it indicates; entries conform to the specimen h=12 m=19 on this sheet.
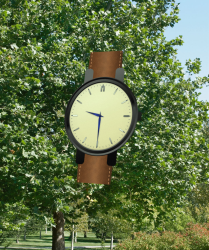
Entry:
h=9 m=30
